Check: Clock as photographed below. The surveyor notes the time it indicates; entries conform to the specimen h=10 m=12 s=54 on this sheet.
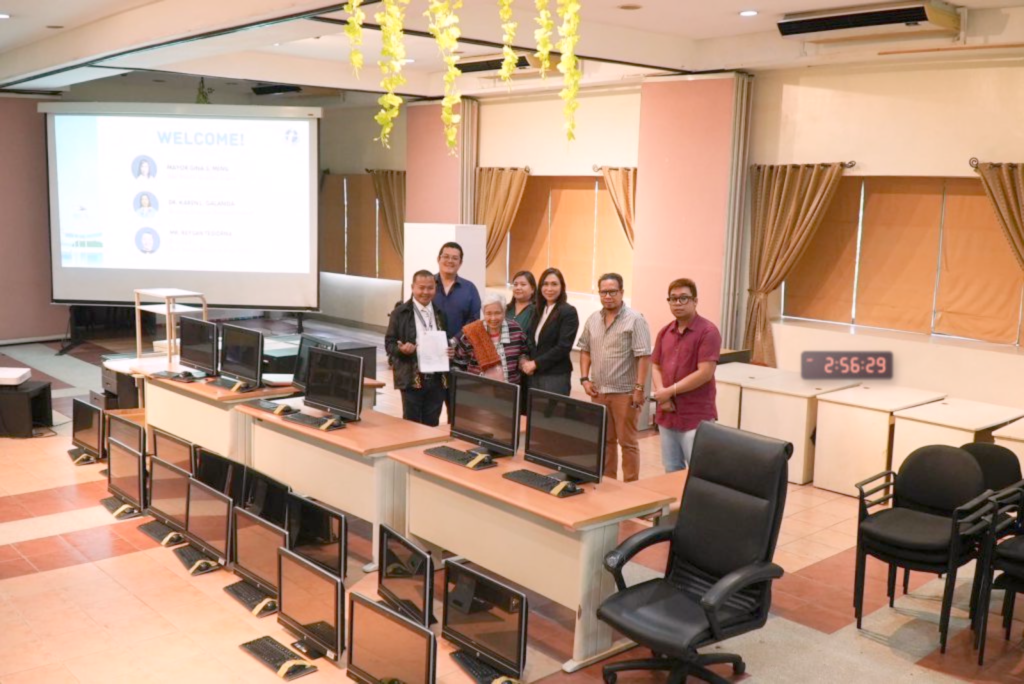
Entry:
h=2 m=56 s=29
